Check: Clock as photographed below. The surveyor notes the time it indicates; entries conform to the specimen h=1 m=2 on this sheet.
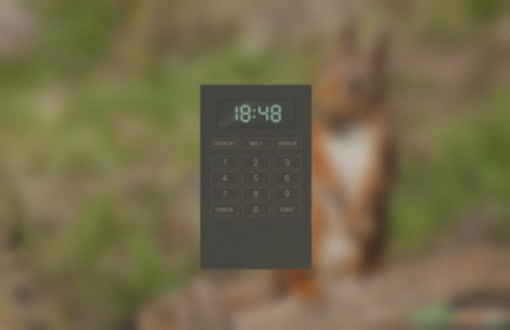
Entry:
h=18 m=48
